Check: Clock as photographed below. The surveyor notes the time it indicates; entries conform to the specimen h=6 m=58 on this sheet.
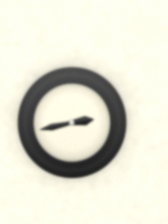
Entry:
h=2 m=43
